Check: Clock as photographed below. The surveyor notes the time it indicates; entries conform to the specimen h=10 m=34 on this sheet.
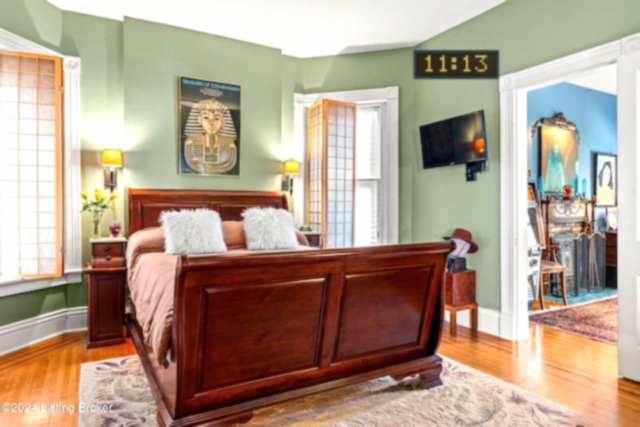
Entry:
h=11 m=13
